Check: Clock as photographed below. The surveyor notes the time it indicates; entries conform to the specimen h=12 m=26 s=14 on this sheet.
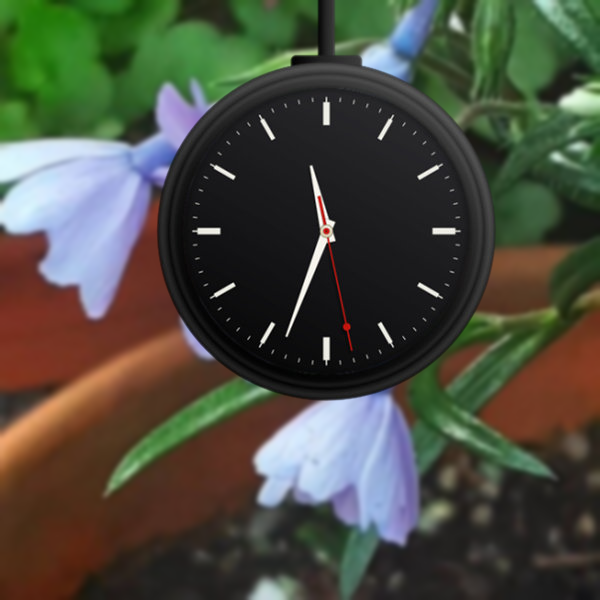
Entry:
h=11 m=33 s=28
